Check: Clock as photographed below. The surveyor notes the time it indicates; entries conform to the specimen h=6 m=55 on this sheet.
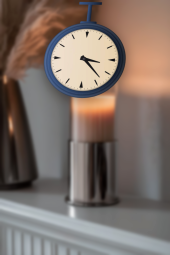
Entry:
h=3 m=23
